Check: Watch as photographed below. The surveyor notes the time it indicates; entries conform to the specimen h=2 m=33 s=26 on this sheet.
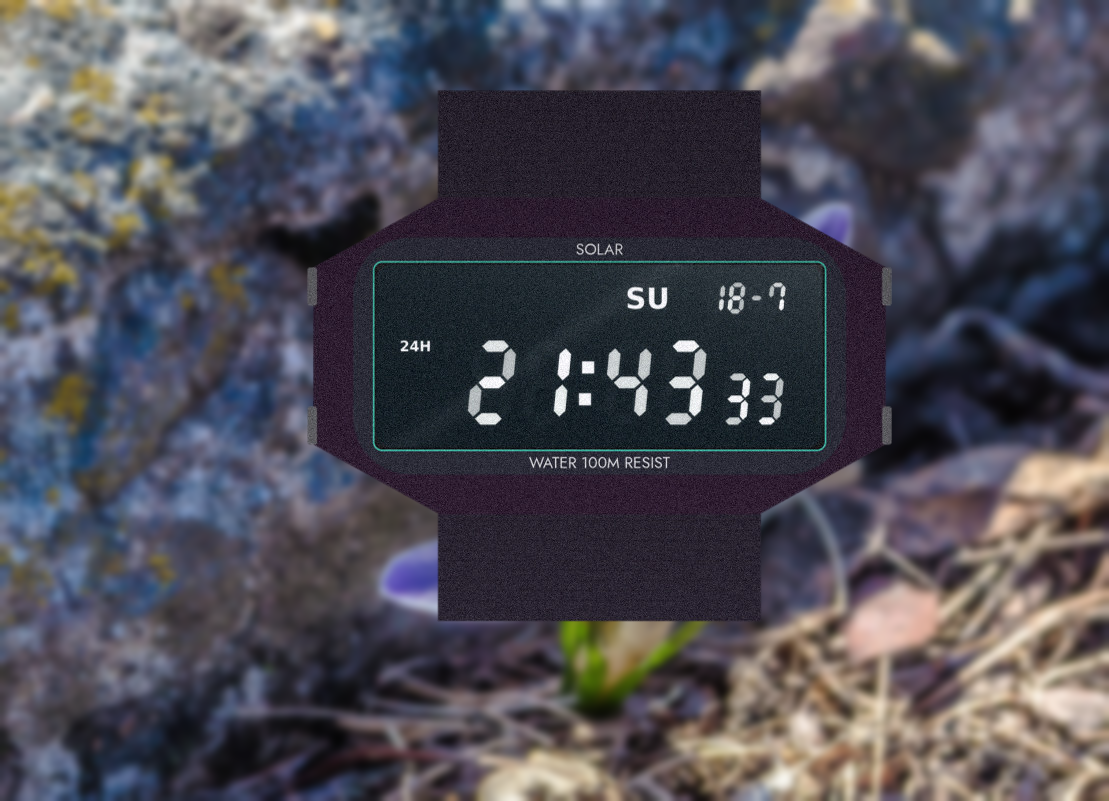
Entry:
h=21 m=43 s=33
